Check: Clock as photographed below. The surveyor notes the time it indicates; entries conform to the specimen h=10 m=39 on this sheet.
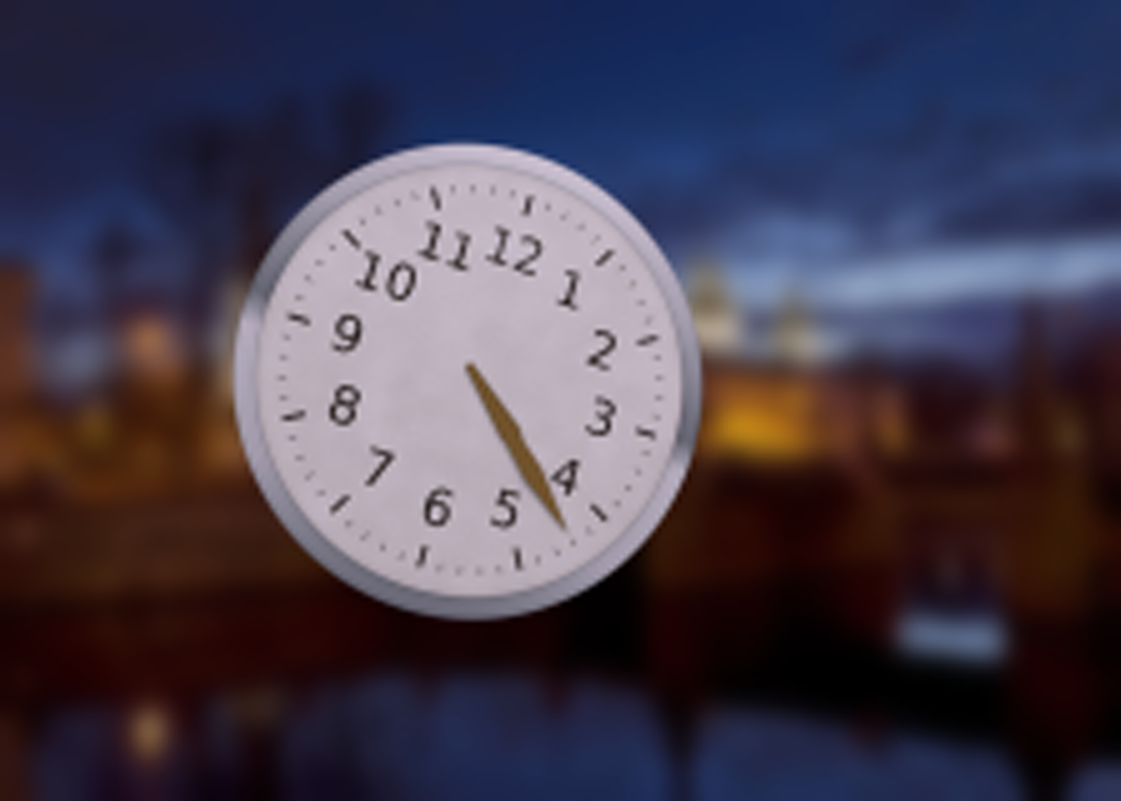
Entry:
h=4 m=22
